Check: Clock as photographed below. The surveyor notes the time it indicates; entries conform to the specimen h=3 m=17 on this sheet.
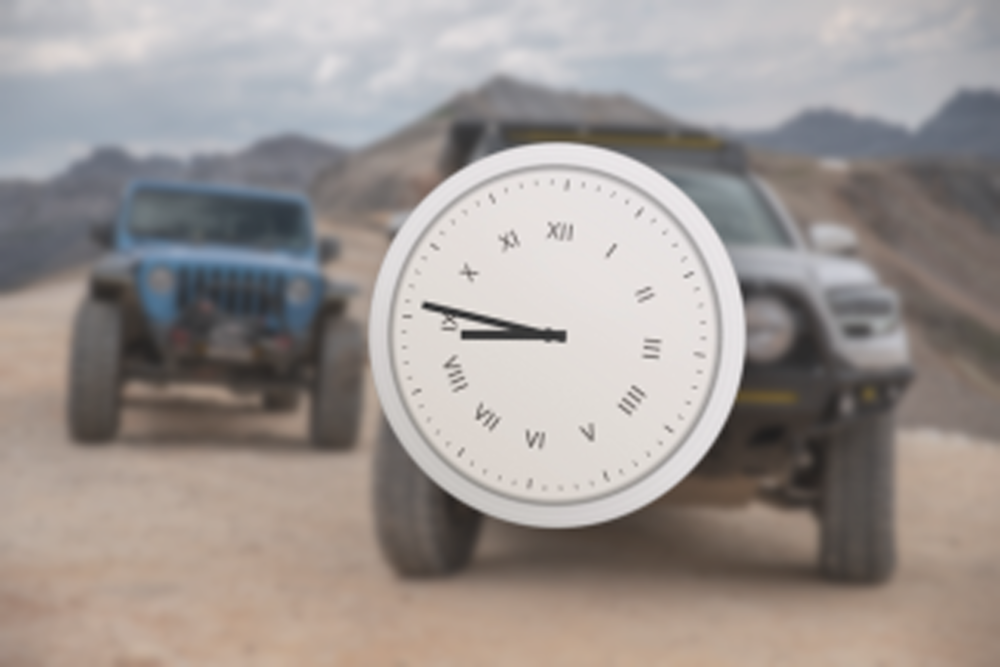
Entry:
h=8 m=46
